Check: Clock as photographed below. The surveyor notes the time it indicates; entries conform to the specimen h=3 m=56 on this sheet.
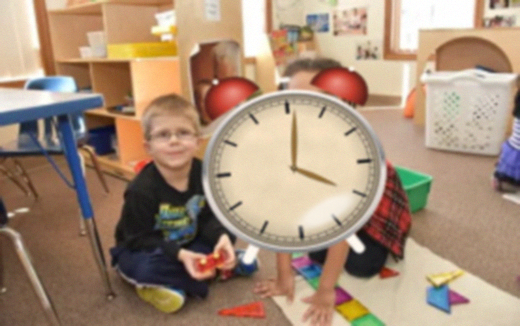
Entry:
h=4 m=1
